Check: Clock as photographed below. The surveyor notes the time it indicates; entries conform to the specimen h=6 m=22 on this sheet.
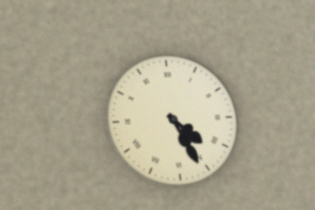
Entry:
h=4 m=26
